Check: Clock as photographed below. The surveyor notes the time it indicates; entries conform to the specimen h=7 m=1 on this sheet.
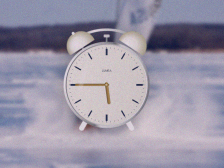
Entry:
h=5 m=45
